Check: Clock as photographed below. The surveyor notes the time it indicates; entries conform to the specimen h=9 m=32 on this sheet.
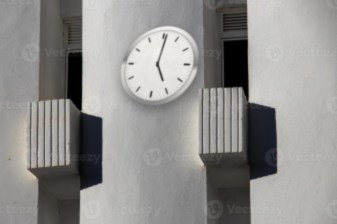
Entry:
h=5 m=1
